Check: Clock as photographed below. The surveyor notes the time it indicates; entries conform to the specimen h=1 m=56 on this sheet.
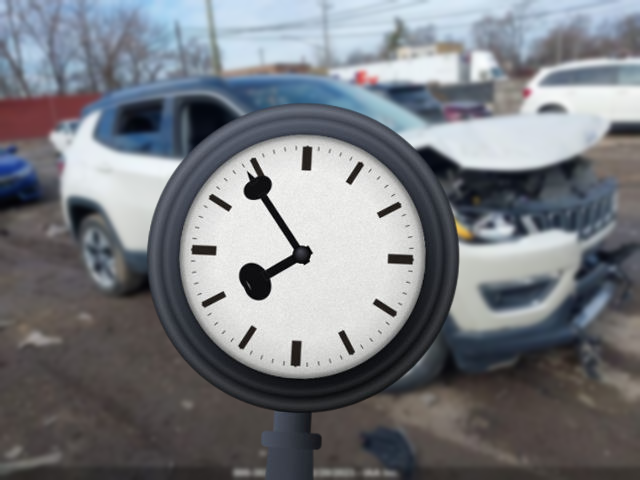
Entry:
h=7 m=54
